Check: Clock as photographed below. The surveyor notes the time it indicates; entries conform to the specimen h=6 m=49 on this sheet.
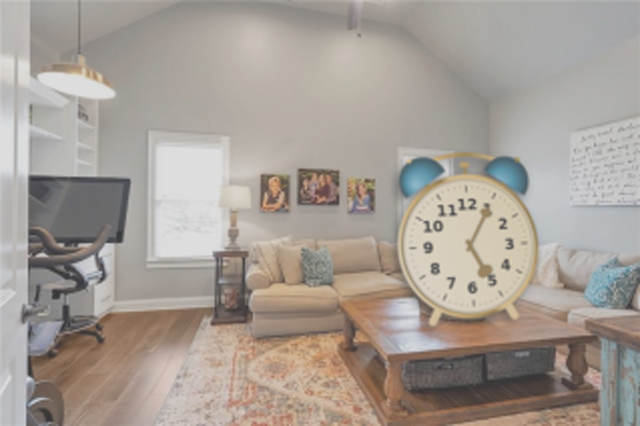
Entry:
h=5 m=5
